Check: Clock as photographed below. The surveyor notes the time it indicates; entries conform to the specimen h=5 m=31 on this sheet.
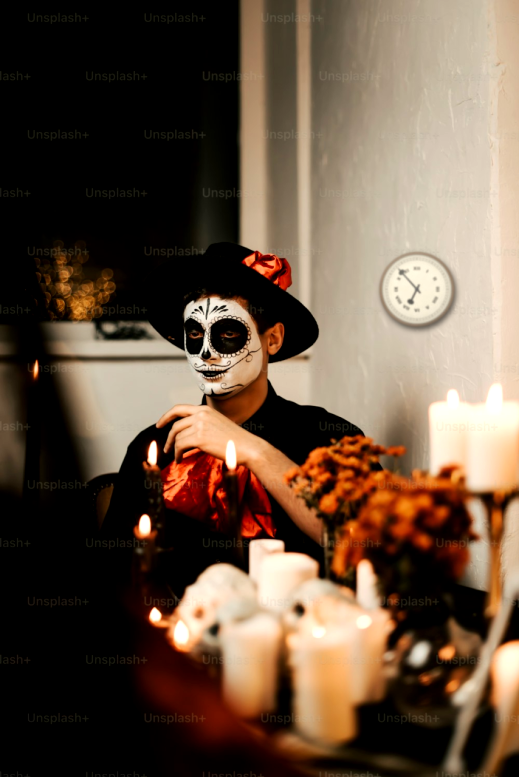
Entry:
h=6 m=53
